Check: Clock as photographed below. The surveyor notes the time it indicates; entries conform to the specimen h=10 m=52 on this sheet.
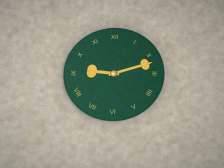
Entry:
h=9 m=12
